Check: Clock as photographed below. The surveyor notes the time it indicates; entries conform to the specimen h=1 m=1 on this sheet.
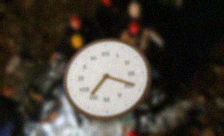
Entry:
h=7 m=19
